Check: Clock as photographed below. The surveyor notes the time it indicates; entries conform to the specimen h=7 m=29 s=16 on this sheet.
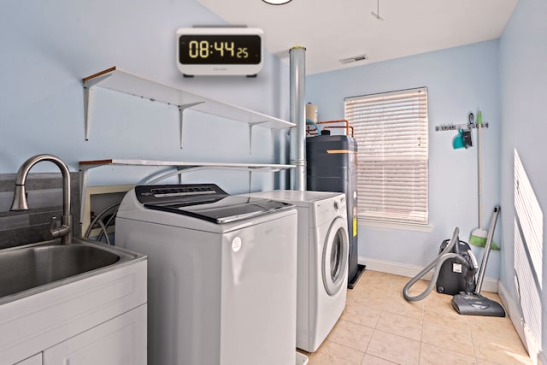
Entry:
h=8 m=44 s=25
